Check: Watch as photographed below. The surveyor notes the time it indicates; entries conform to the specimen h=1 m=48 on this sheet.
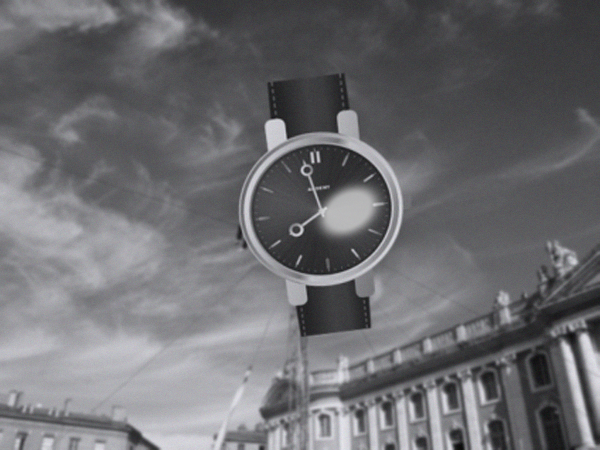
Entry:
h=7 m=58
